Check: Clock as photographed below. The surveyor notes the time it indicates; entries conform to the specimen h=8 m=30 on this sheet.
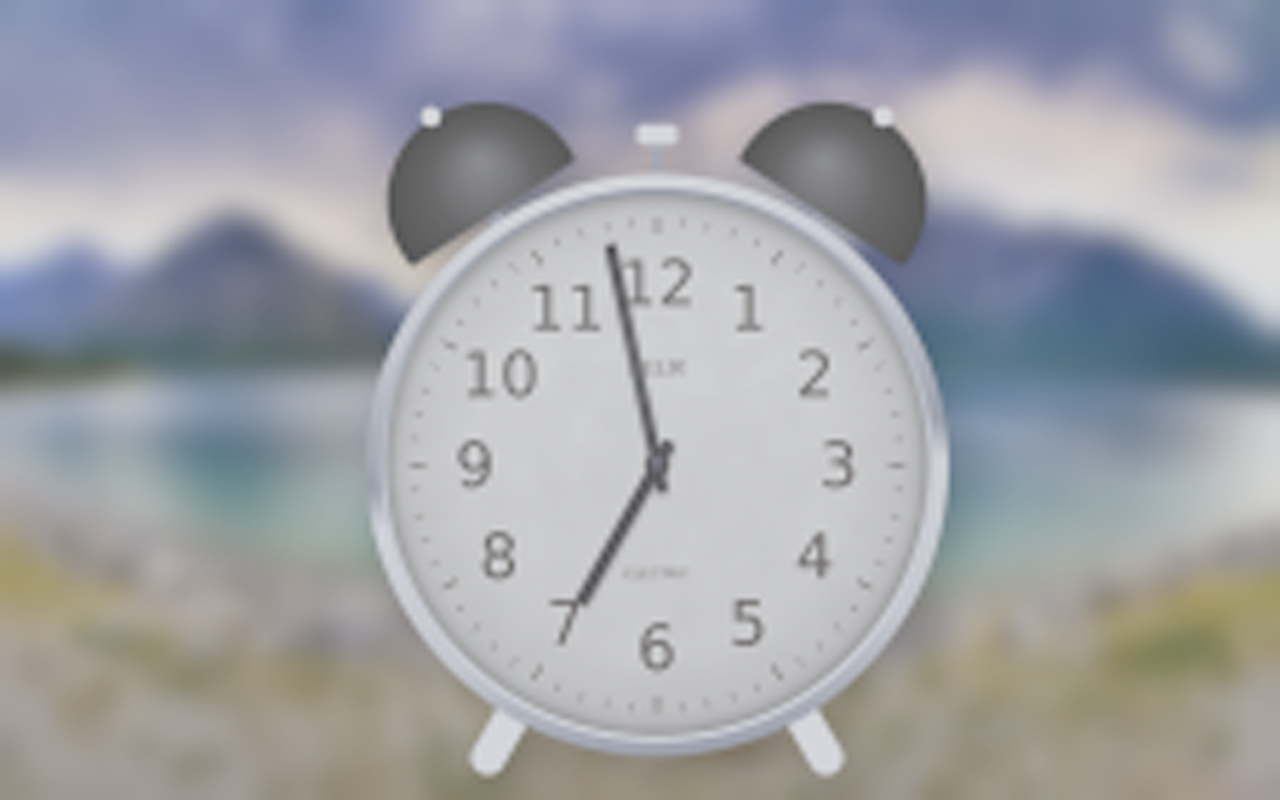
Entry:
h=6 m=58
